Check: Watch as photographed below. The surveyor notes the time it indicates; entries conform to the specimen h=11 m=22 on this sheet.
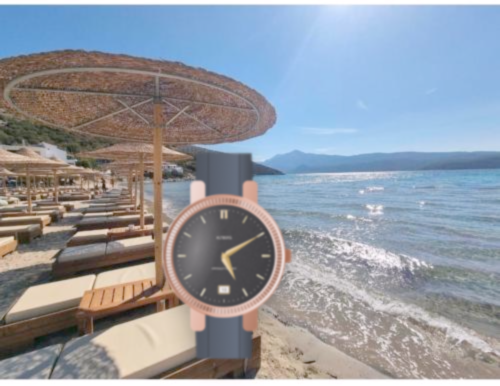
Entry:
h=5 m=10
